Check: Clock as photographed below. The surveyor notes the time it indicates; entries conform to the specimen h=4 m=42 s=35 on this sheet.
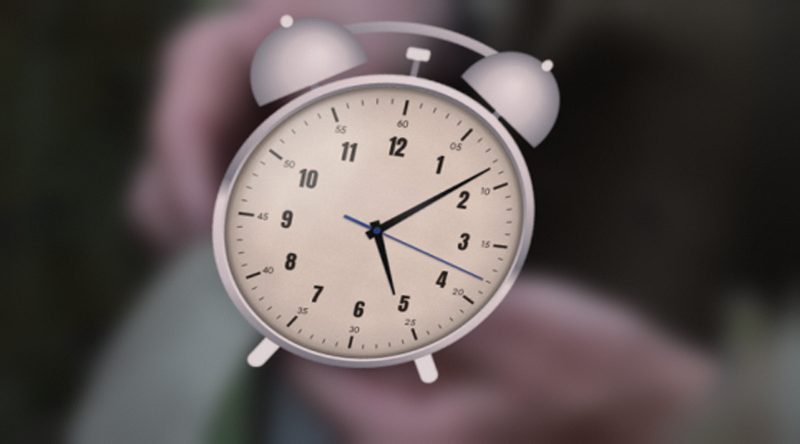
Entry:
h=5 m=8 s=18
